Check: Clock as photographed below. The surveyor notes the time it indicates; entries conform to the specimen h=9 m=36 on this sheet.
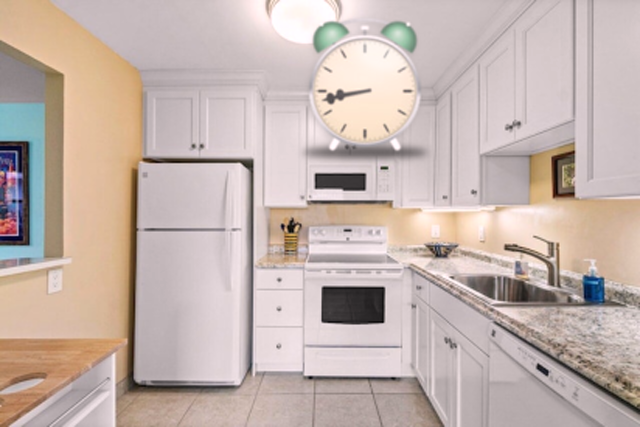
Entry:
h=8 m=43
